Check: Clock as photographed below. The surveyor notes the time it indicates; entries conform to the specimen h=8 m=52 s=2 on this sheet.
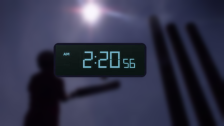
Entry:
h=2 m=20 s=56
